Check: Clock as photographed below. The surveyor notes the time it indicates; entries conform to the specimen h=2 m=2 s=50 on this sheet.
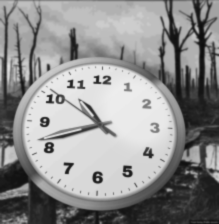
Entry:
h=10 m=41 s=51
